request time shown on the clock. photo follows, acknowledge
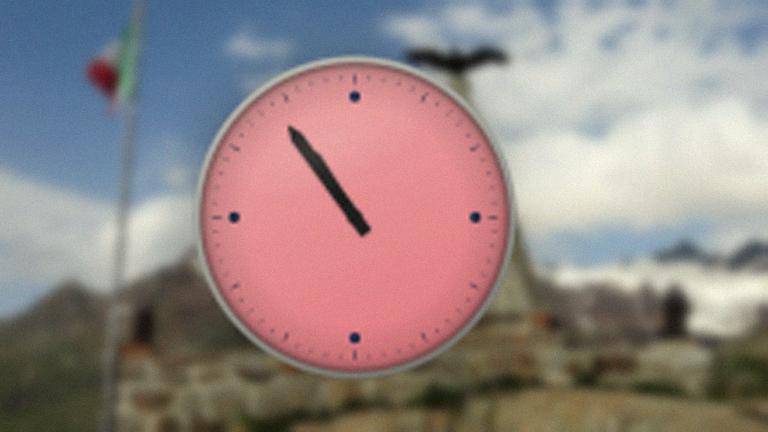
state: 10:54
